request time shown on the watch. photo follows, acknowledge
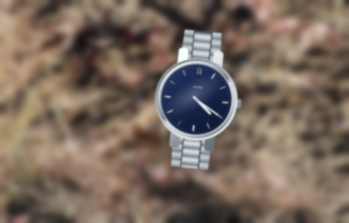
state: 4:20
